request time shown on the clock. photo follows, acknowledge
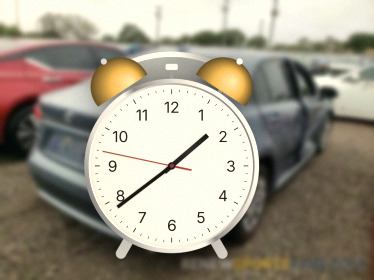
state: 1:38:47
